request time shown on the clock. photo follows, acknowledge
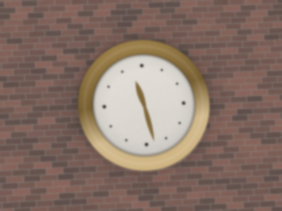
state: 11:28
